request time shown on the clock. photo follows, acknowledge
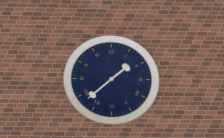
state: 1:38
